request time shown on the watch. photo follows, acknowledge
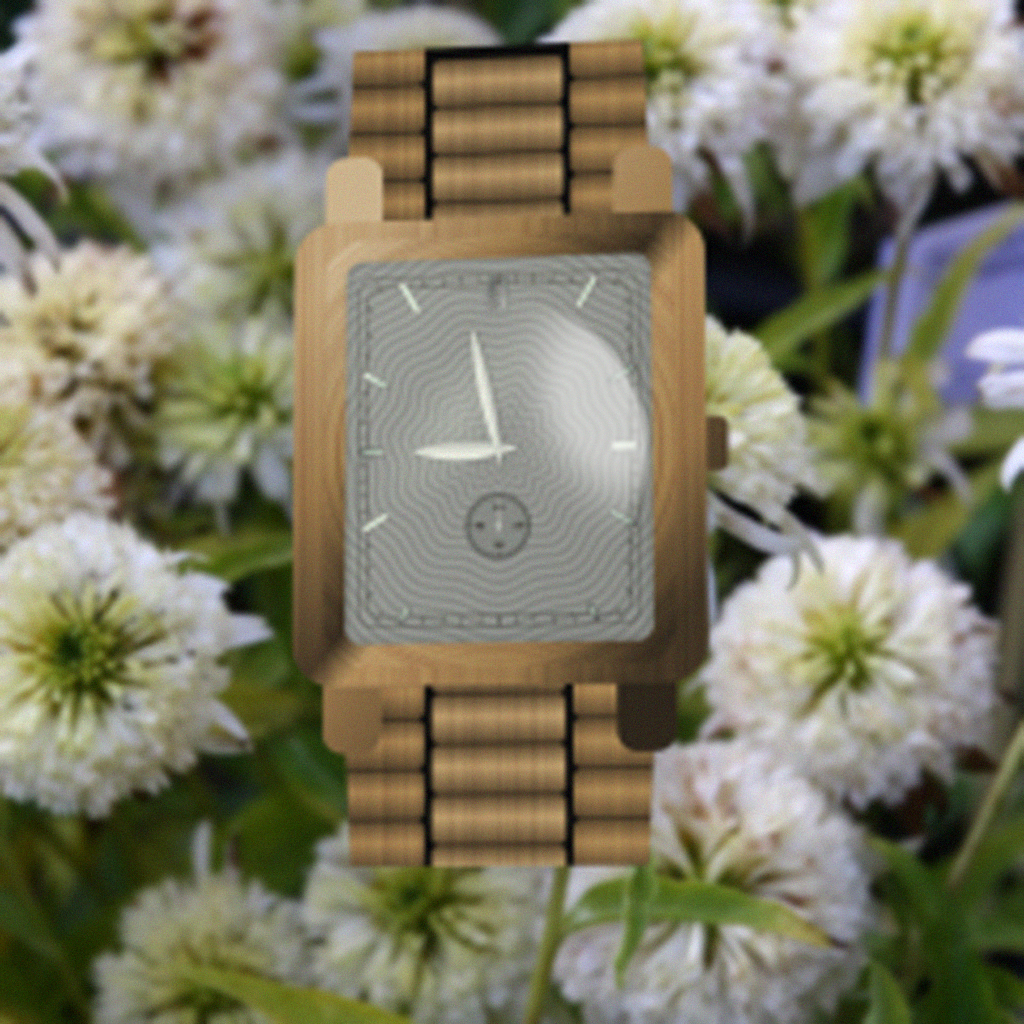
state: 8:58
